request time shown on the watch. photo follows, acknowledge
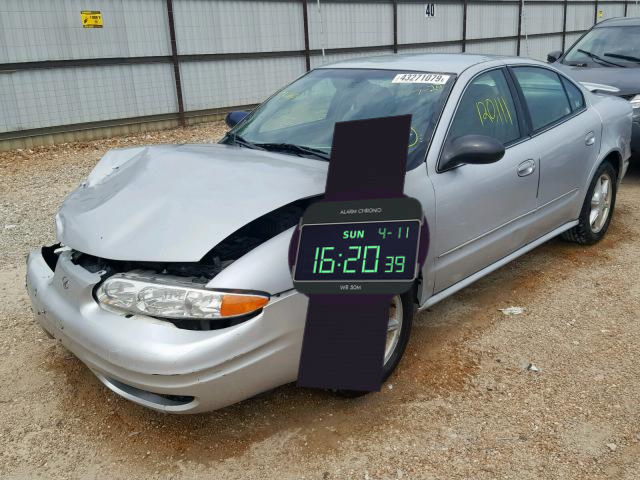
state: 16:20:39
